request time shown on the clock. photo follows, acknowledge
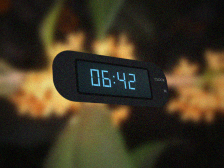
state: 6:42
